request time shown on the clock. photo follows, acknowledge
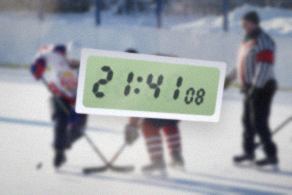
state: 21:41:08
